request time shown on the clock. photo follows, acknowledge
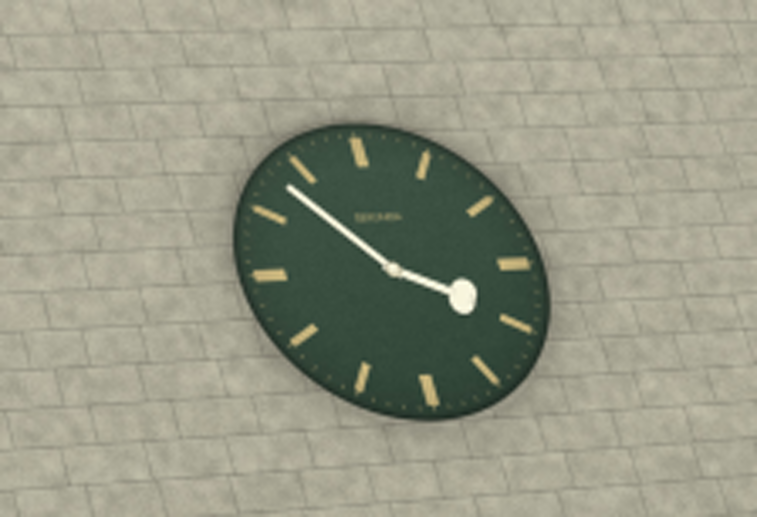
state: 3:53
